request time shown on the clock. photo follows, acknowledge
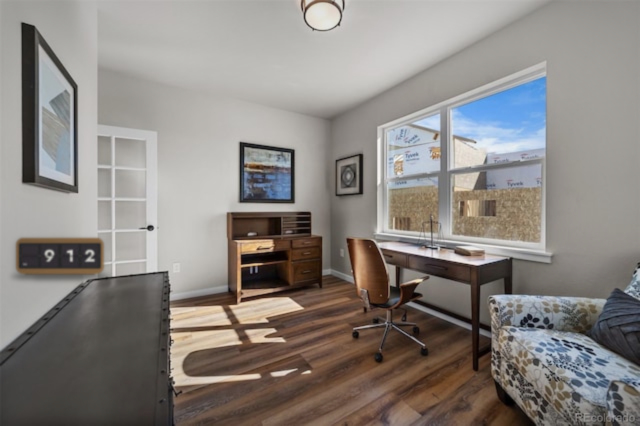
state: 9:12
